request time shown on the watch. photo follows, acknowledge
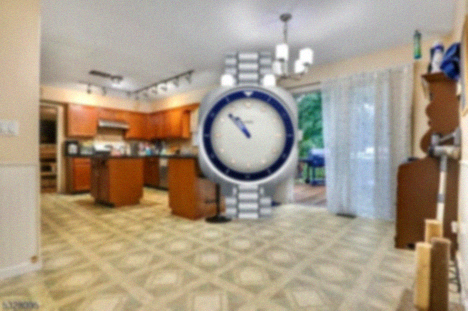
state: 10:53
